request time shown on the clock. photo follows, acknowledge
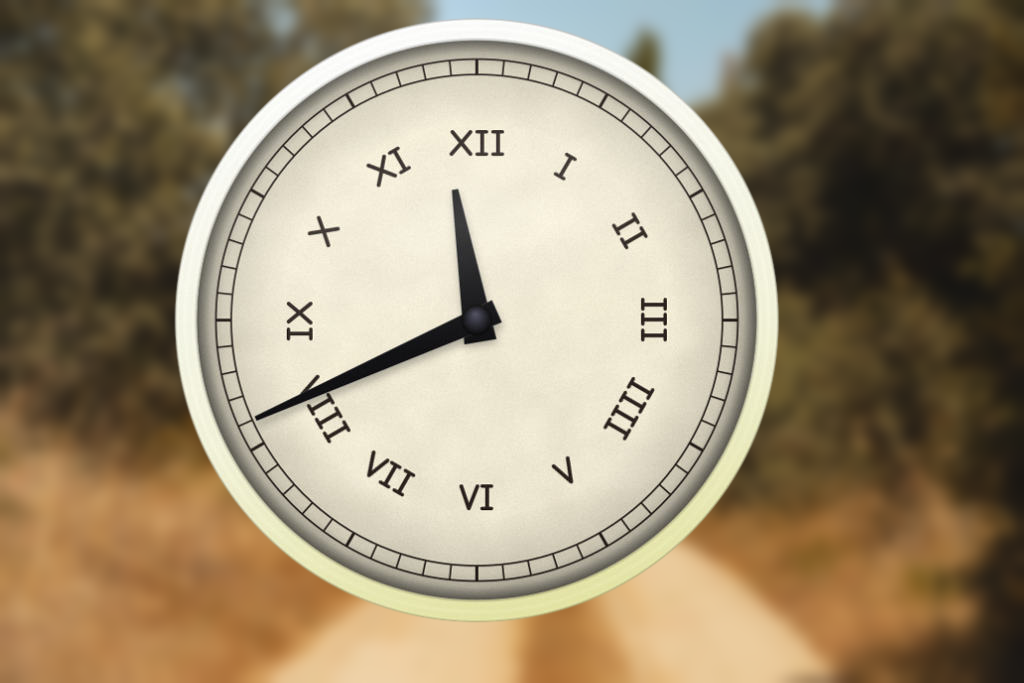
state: 11:41
